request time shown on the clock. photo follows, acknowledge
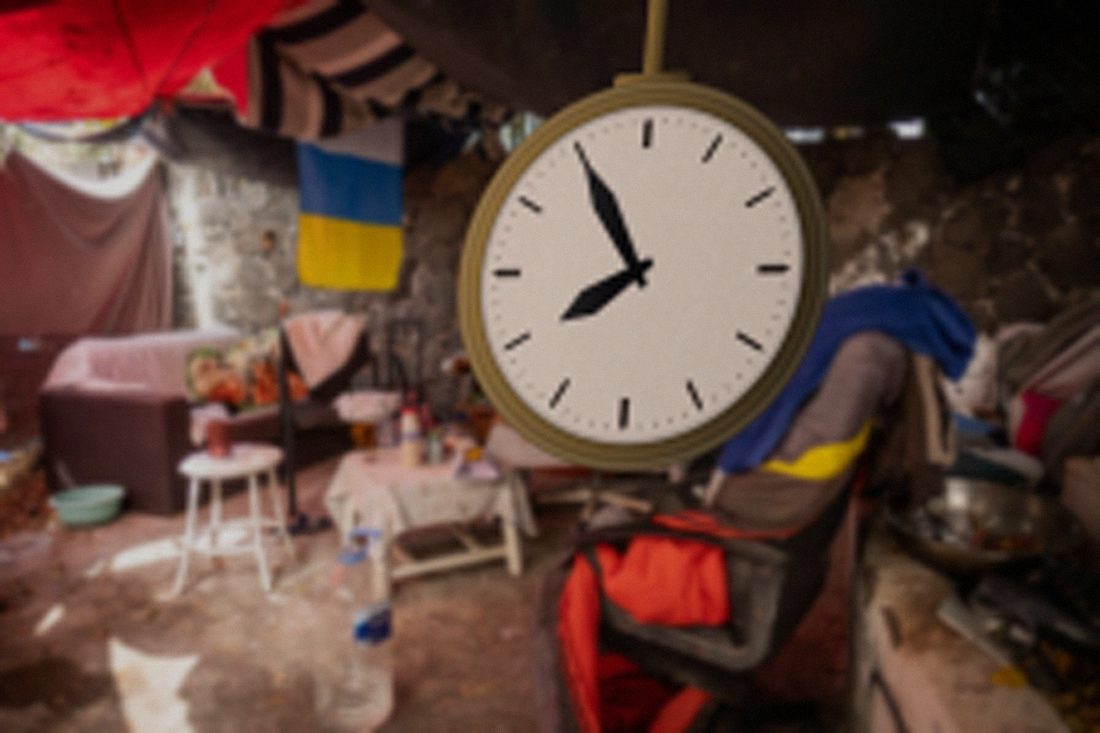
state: 7:55
